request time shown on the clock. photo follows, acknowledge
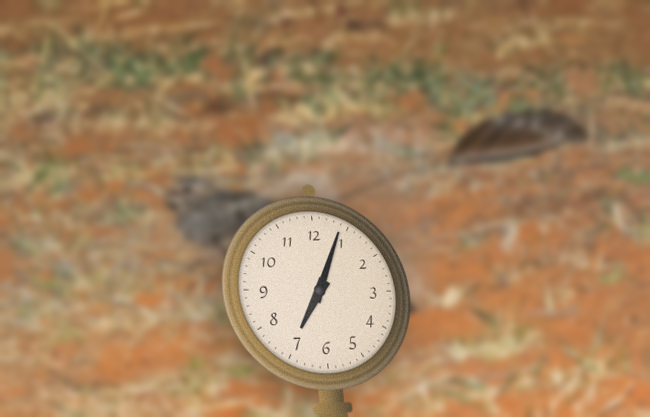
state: 7:04
